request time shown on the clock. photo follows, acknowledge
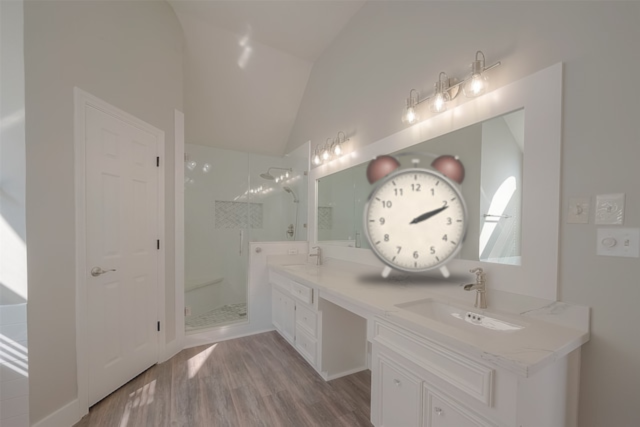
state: 2:11
